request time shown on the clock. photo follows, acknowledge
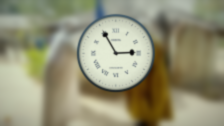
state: 2:55
